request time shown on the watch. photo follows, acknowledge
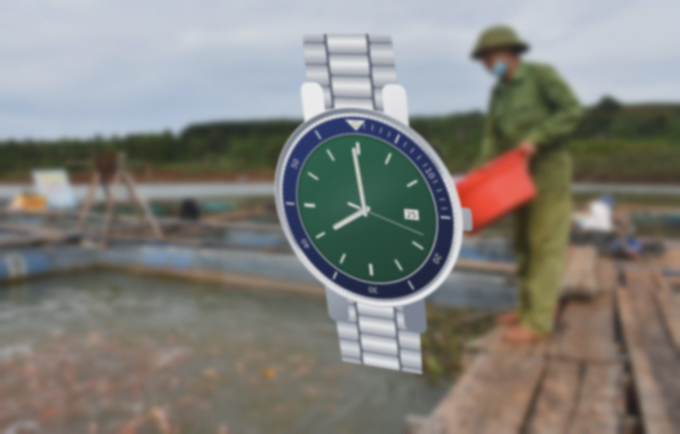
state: 7:59:18
